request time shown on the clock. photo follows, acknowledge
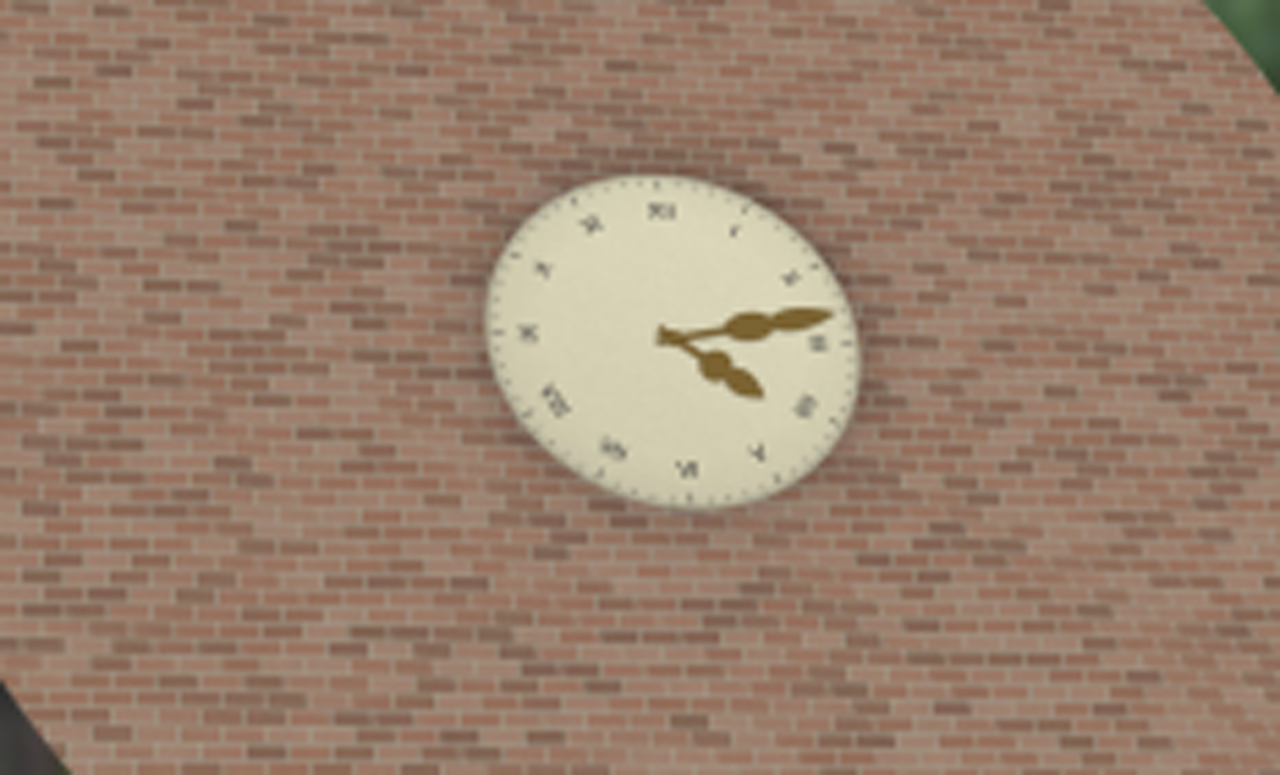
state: 4:13
